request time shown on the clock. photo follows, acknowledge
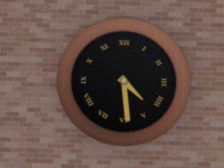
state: 4:29
